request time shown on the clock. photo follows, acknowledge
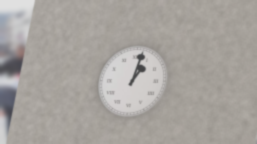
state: 1:02
